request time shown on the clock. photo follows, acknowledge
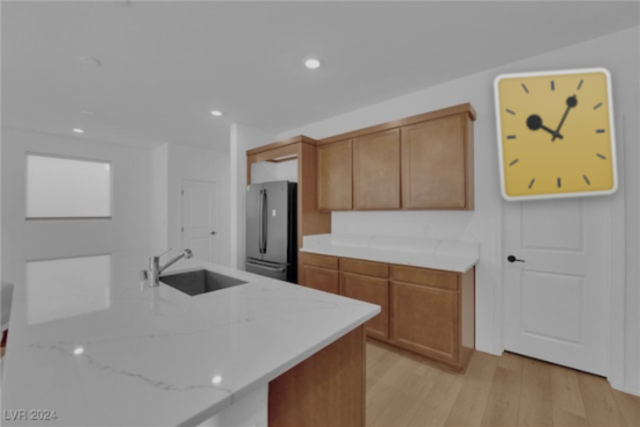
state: 10:05
